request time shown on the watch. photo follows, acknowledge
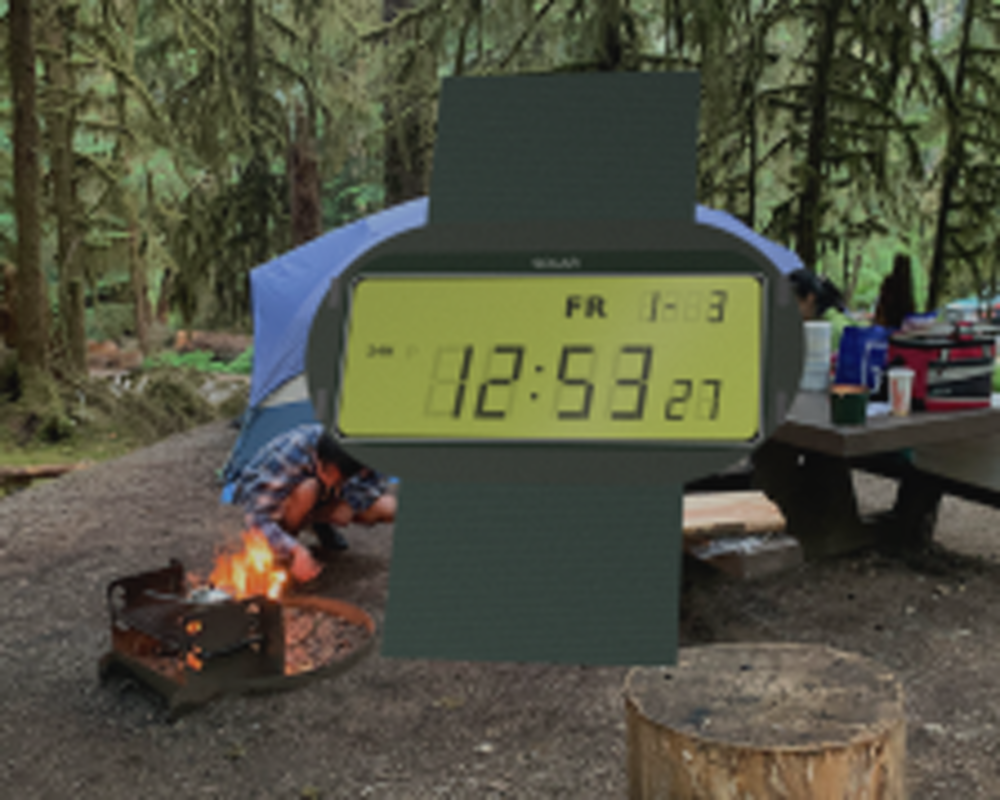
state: 12:53:27
